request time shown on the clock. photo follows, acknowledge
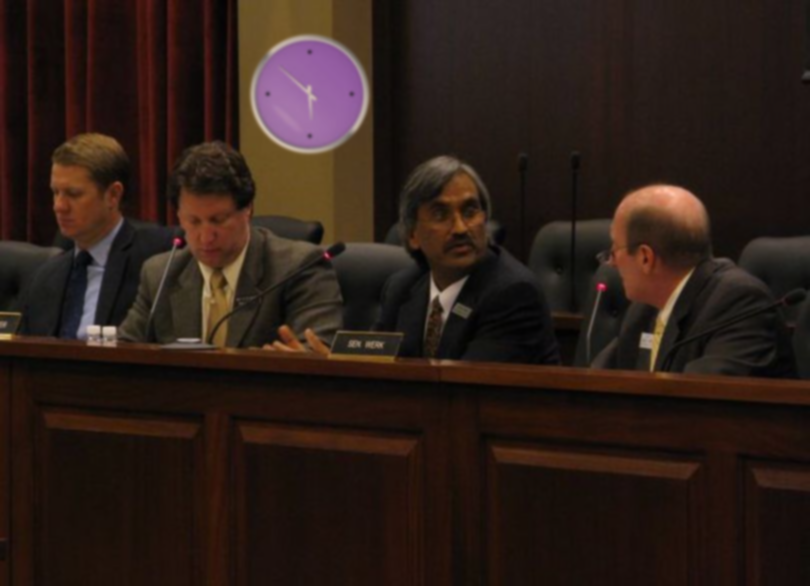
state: 5:52
